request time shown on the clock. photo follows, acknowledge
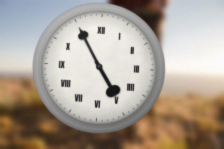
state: 4:55
